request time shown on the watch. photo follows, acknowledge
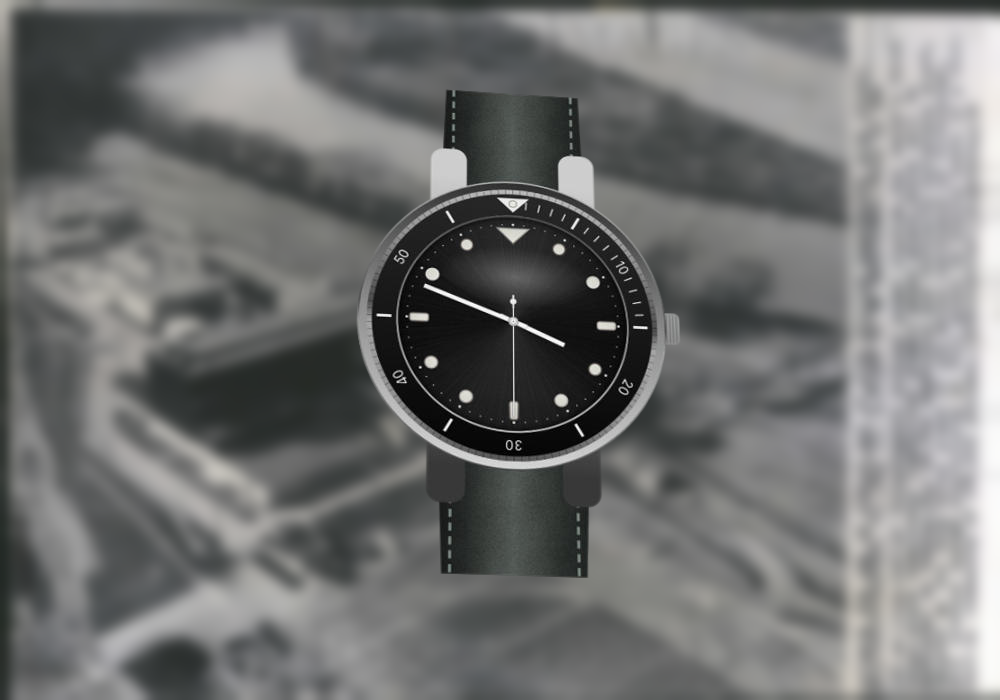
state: 3:48:30
